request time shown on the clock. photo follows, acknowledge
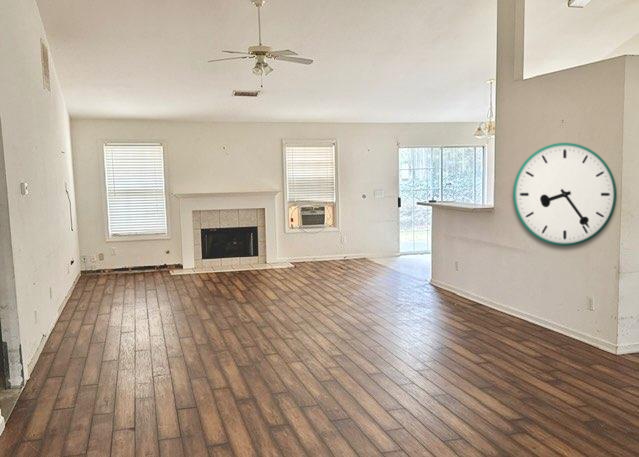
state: 8:24
